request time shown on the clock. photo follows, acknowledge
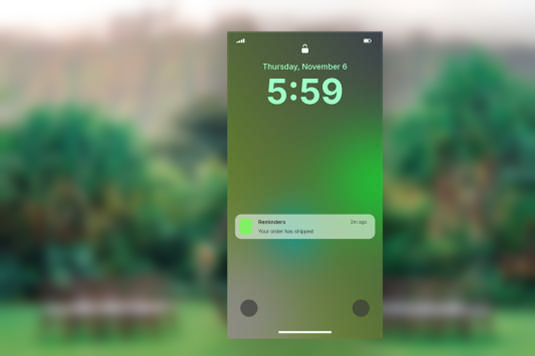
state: 5:59
